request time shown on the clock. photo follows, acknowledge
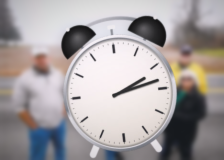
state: 2:13
